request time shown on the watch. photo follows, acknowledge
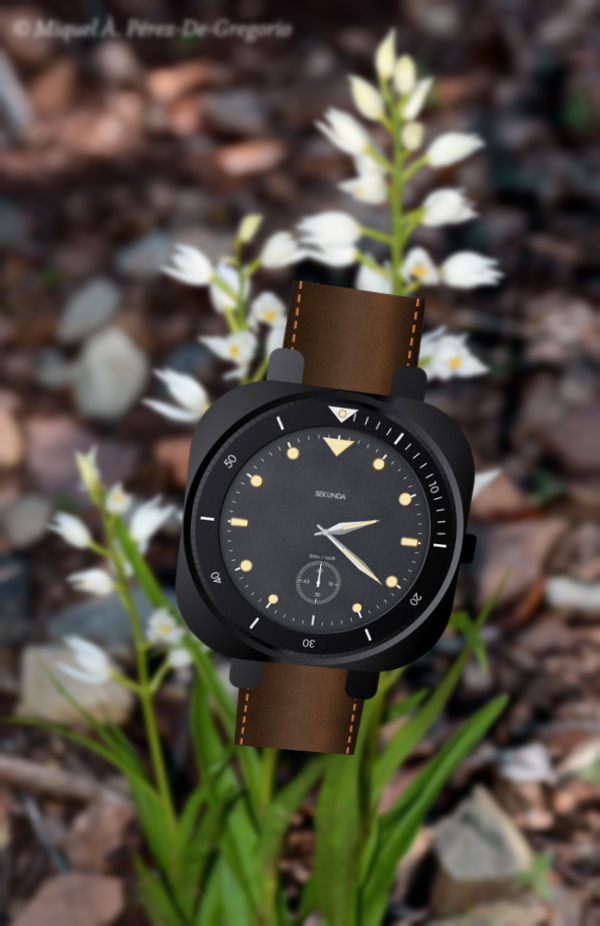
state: 2:21
